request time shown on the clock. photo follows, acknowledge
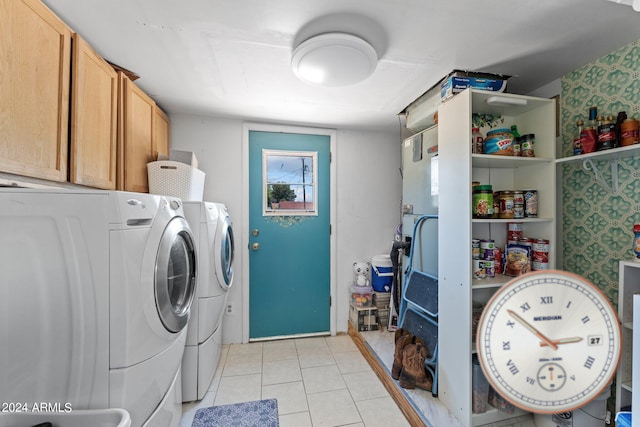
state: 2:52
